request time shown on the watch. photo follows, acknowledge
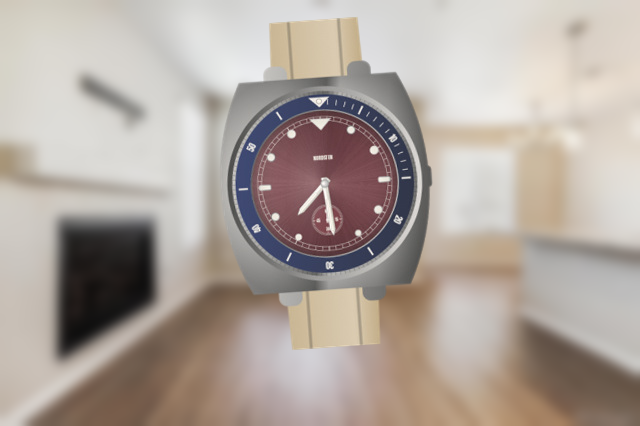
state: 7:29
